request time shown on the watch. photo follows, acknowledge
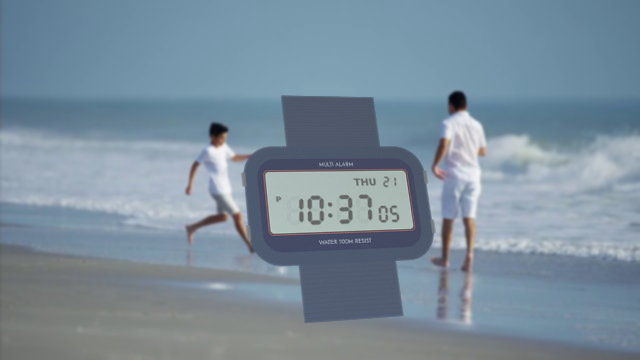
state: 10:37:05
